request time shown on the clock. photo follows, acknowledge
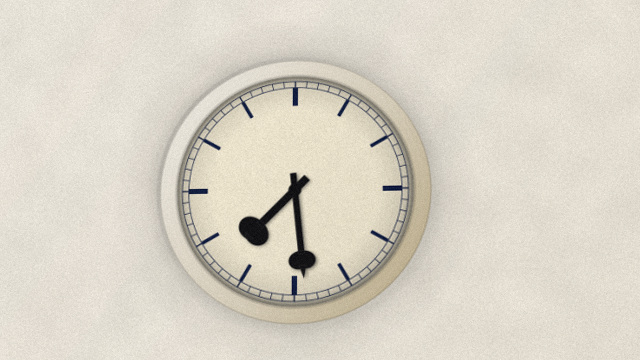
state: 7:29
